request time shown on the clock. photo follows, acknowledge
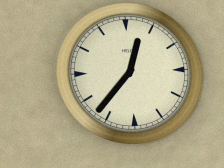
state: 12:37
